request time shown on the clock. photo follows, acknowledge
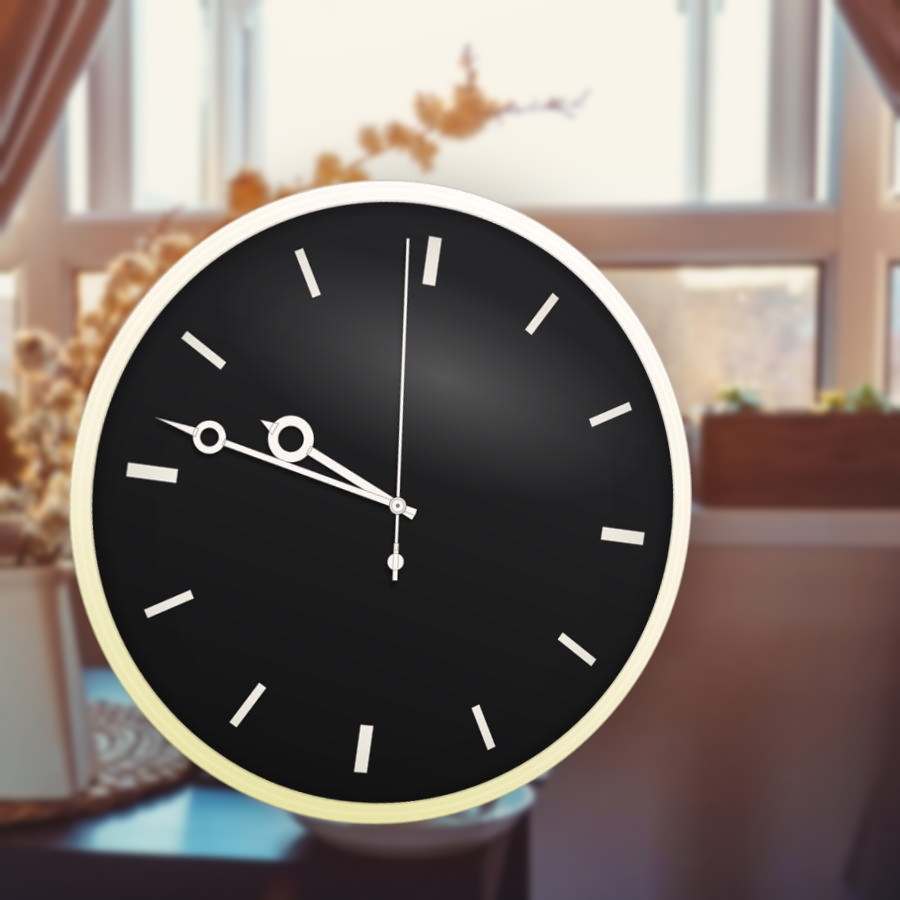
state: 9:46:59
